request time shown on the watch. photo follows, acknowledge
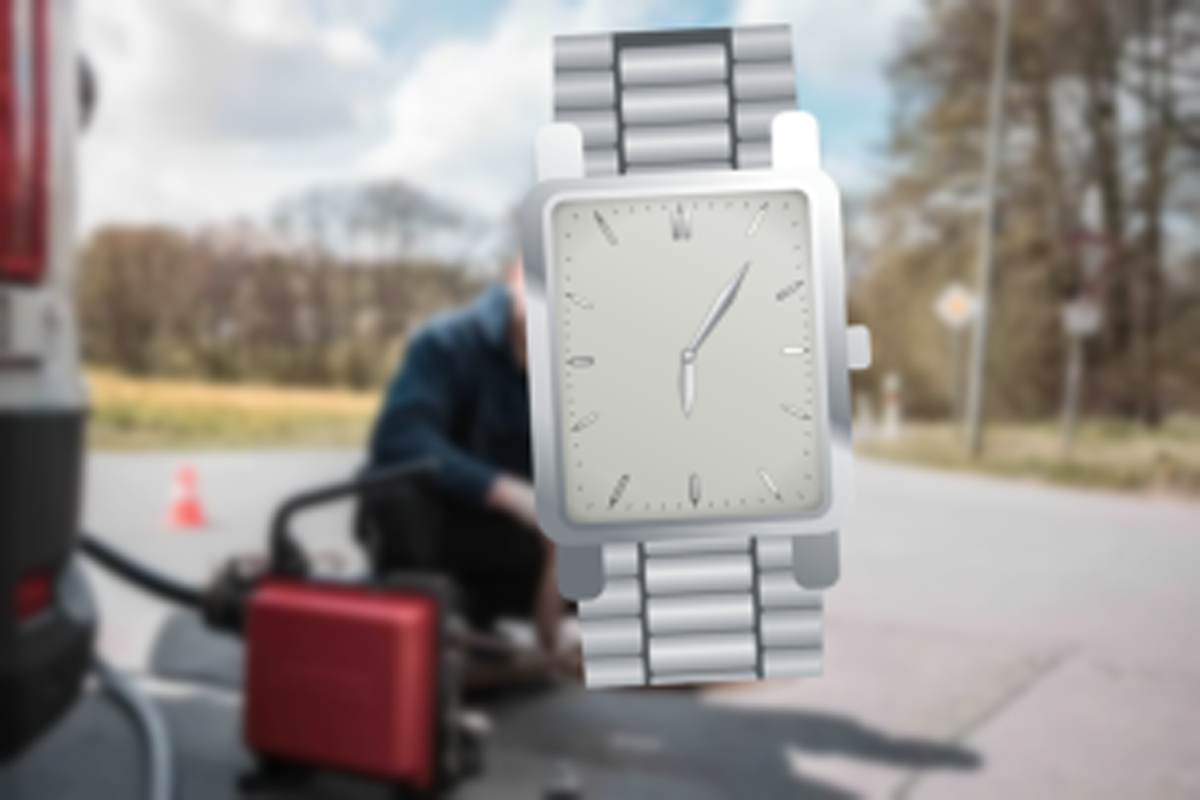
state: 6:06
